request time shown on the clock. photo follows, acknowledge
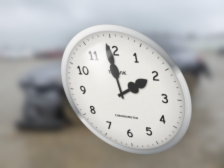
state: 1:59
